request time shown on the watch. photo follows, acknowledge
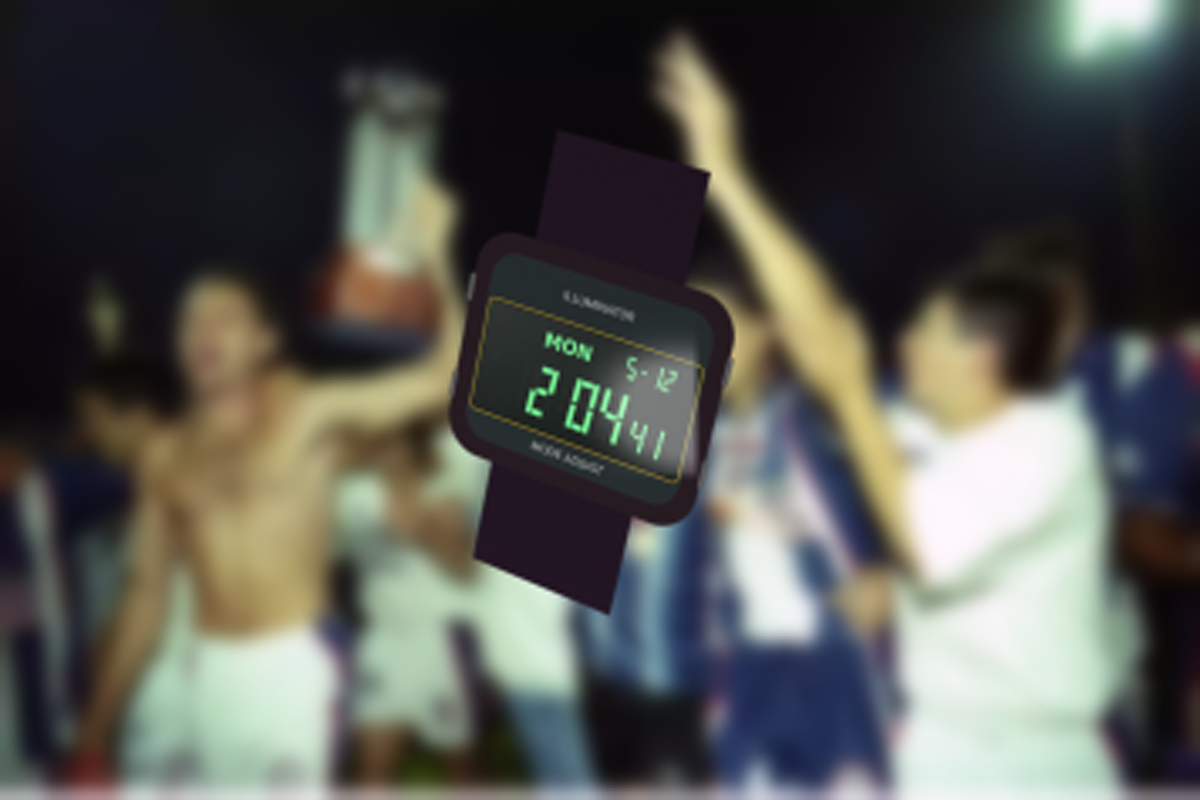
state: 2:04:41
